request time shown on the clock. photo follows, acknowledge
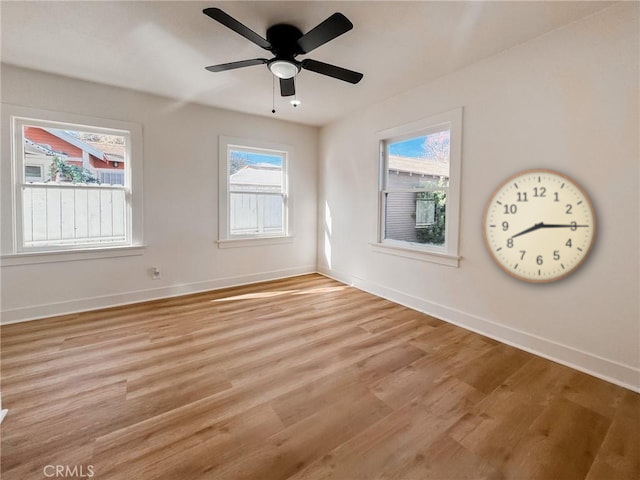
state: 8:15
